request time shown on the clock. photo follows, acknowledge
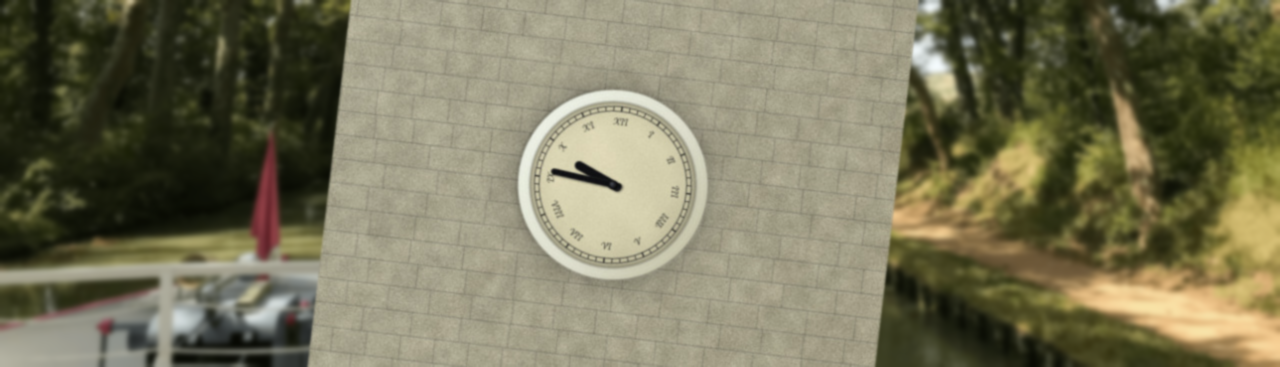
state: 9:46
